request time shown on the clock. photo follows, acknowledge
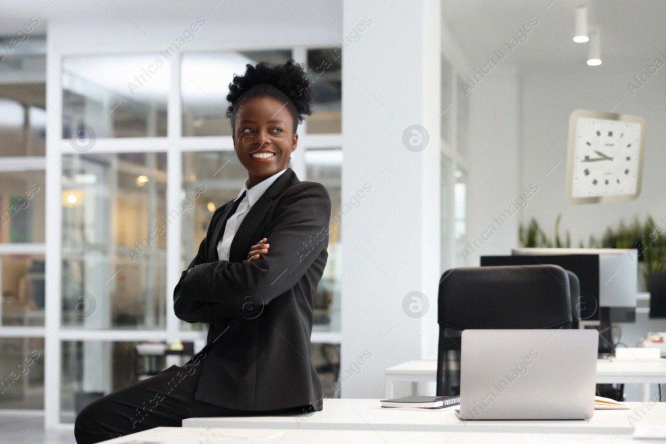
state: 9:44
